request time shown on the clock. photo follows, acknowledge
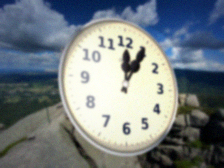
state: 12:05
